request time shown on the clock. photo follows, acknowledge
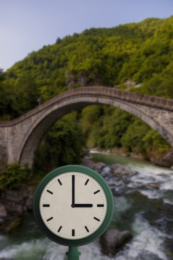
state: 3:00
